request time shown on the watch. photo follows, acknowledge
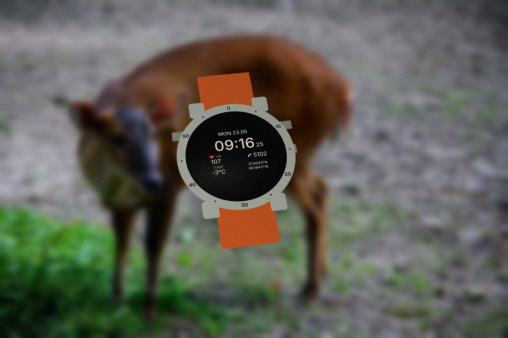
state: 9:16
